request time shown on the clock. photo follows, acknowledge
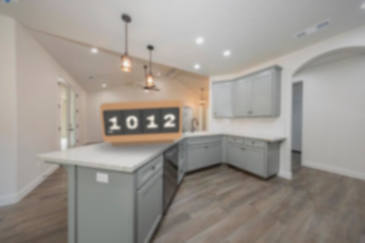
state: 10:12
